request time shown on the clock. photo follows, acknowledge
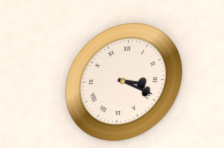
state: 3:19
